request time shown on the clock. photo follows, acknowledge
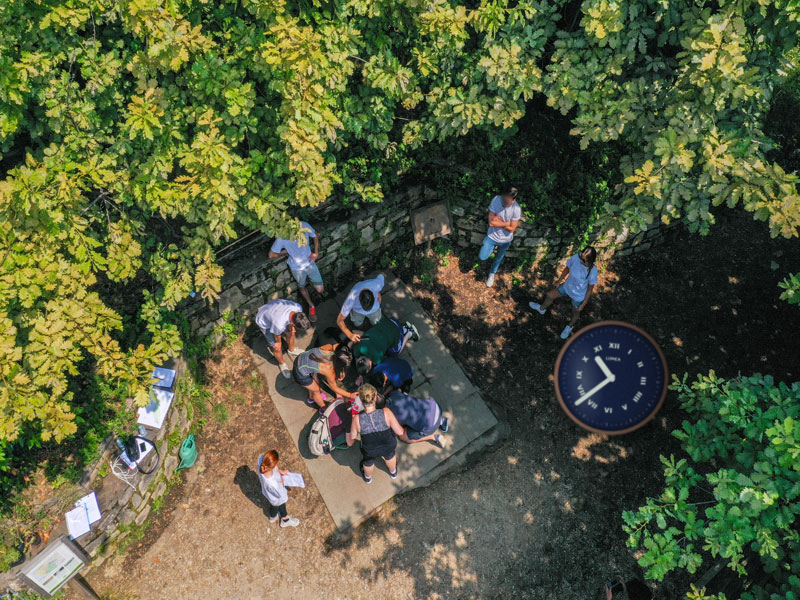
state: 10:38
